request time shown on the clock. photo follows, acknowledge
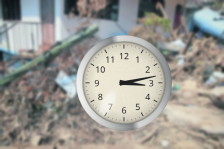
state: 3:13
